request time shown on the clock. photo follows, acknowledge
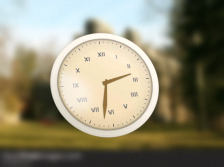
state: 2:32
